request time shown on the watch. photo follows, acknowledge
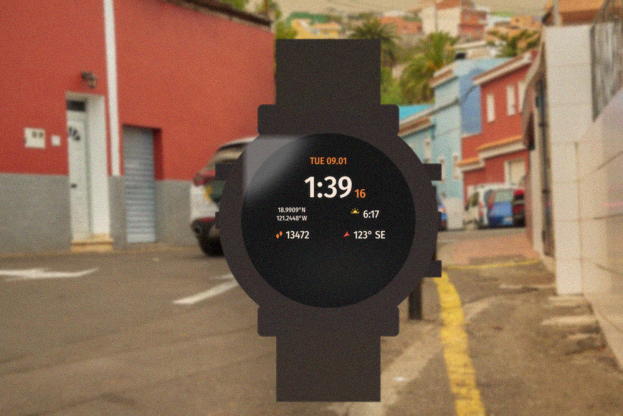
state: 1:39:16
